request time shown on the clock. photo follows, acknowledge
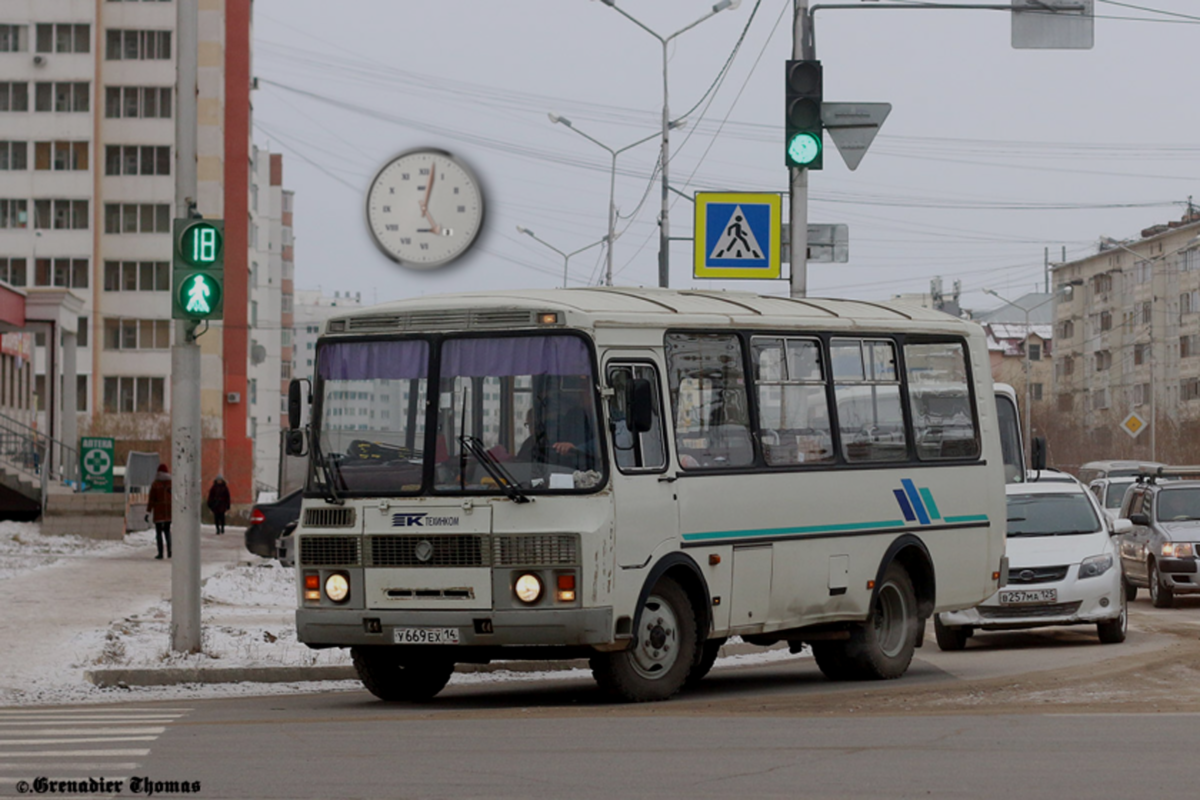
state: 5:02
